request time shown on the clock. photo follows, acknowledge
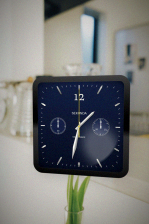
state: 1:32
